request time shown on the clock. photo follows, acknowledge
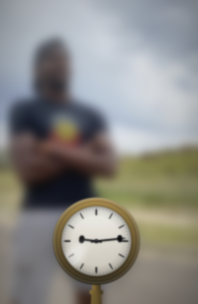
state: 9:14
